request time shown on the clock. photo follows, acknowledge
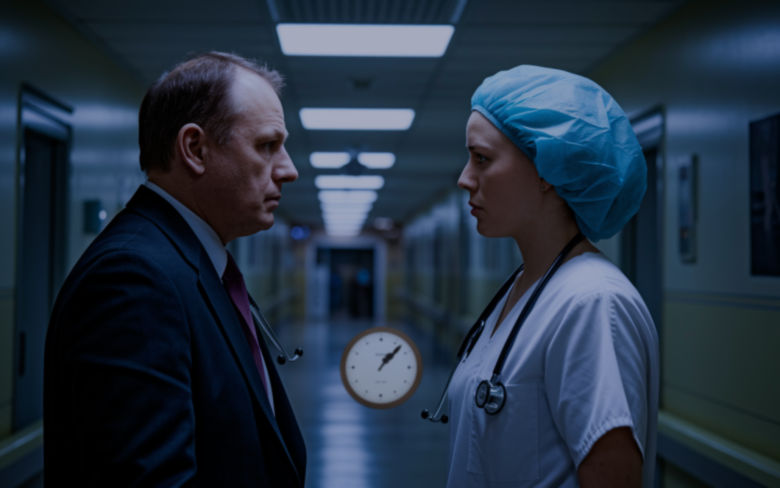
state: 1:07
